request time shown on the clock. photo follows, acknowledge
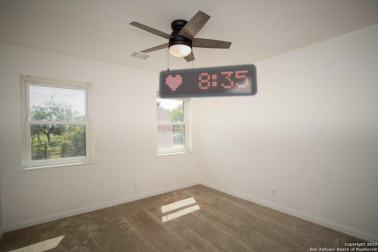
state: 8:35
